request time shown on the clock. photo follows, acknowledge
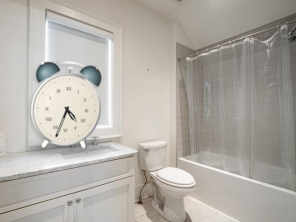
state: 4:33
